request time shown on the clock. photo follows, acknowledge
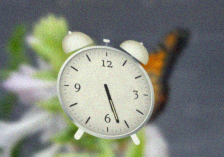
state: 5:27
